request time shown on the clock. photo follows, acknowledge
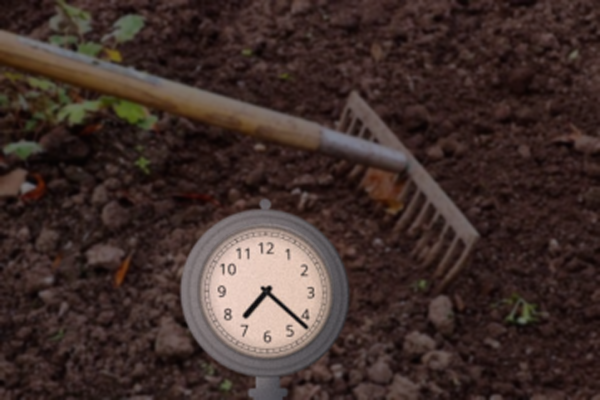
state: 7:22
